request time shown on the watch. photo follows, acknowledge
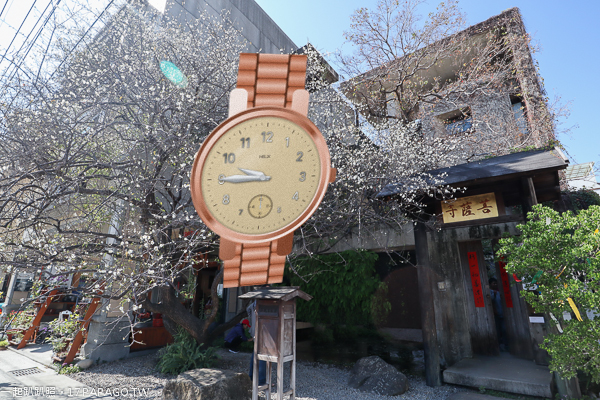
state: 9:45
